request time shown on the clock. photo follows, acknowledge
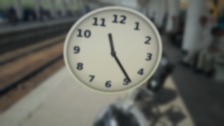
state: 11:24
